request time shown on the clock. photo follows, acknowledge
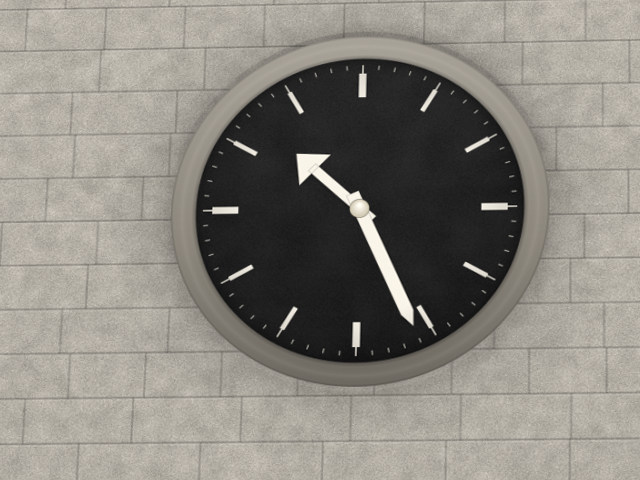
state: 10:26
